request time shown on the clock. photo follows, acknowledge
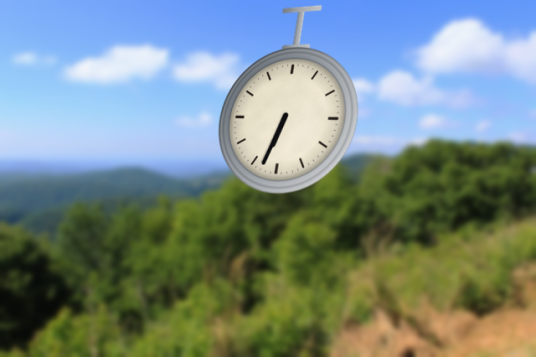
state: 6:33
